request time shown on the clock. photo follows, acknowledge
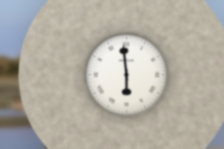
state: 5:59
